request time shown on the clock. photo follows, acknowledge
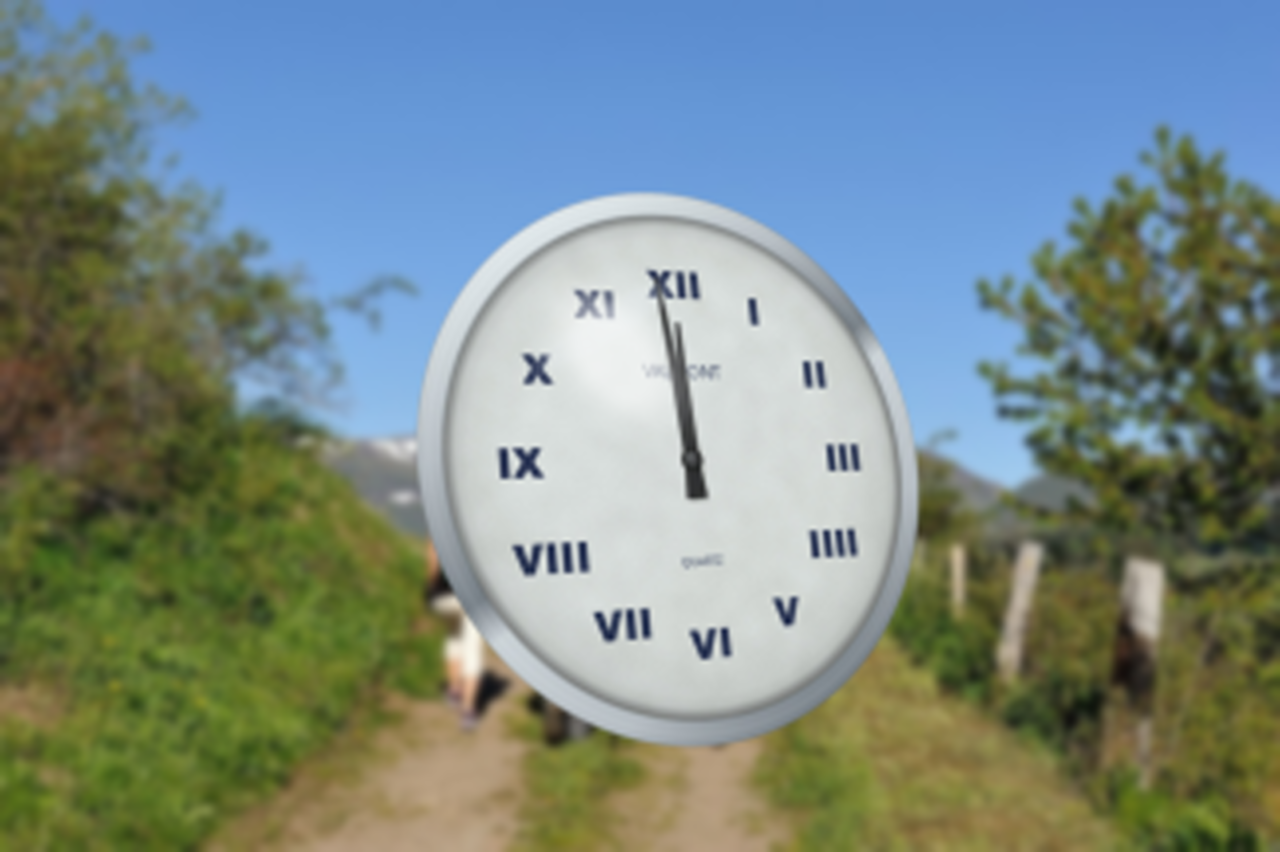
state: 11:59
